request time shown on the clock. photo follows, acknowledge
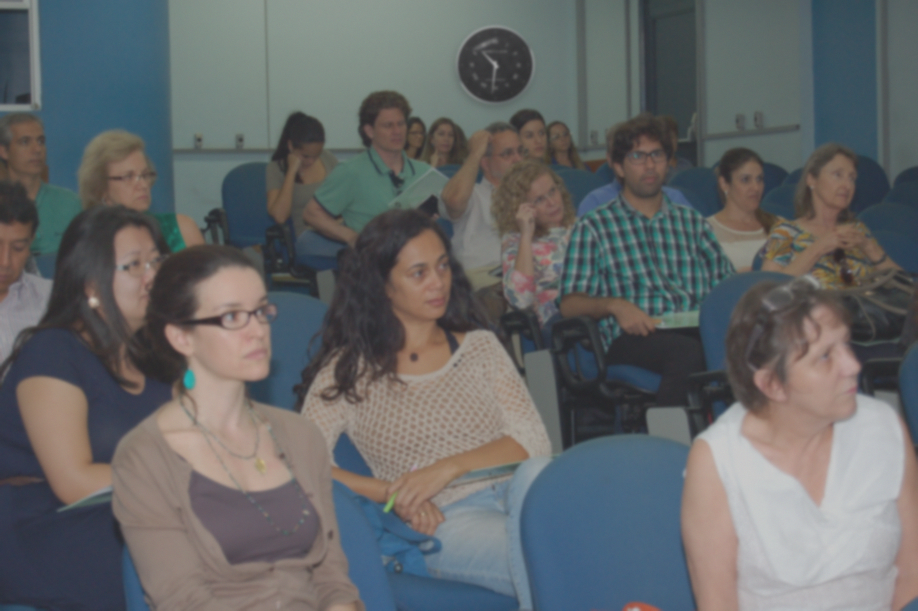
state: 10:31
